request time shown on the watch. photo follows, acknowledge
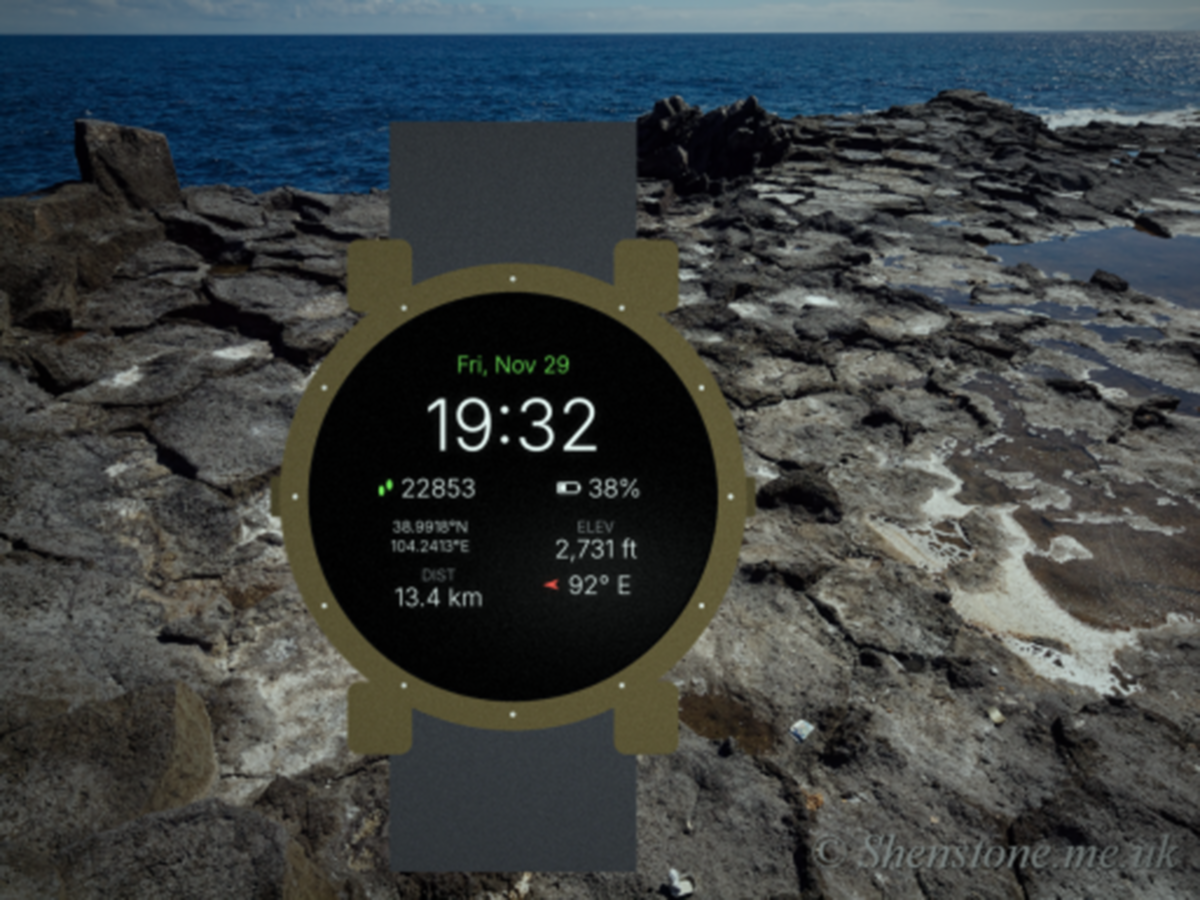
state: 19:32
